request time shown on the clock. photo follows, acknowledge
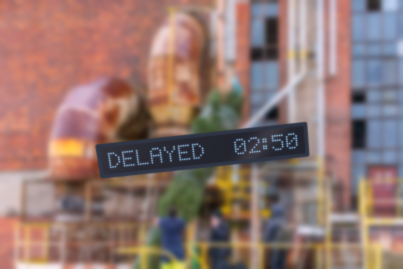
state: 2:50
